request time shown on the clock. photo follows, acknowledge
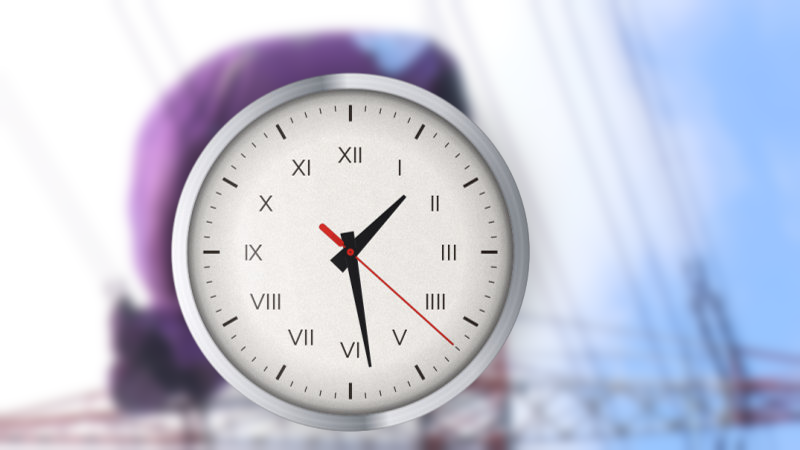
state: 1:28:22
